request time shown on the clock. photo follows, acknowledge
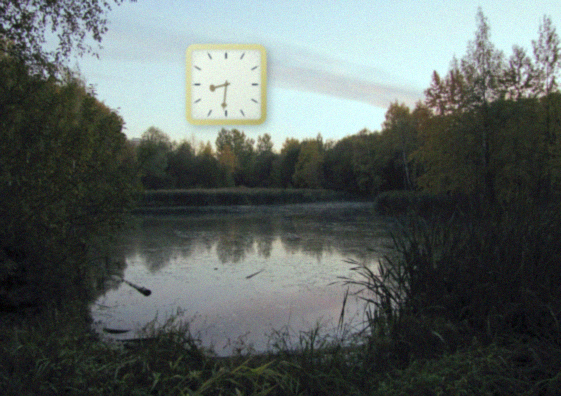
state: 8:31
